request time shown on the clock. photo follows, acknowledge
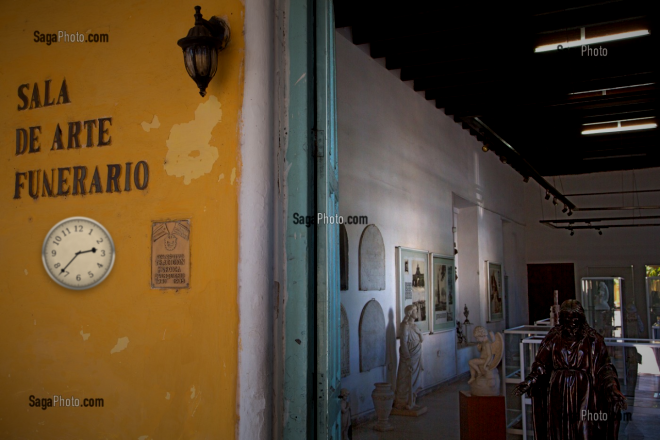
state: 2:37
